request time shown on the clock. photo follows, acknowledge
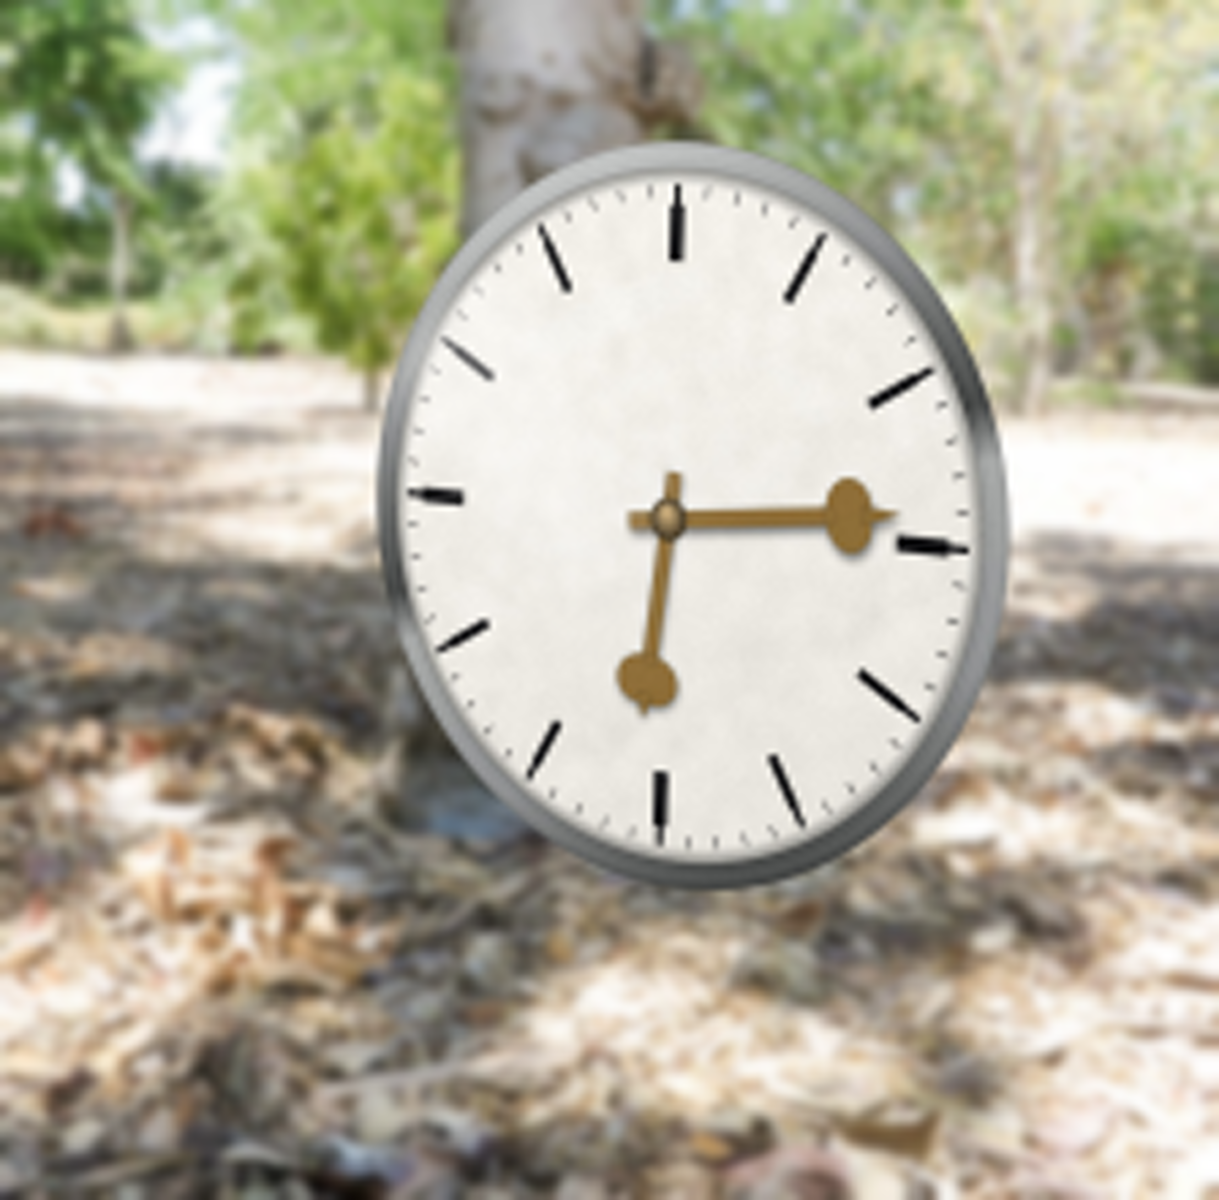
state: 6:14
